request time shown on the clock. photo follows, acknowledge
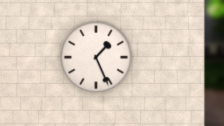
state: 1:26
